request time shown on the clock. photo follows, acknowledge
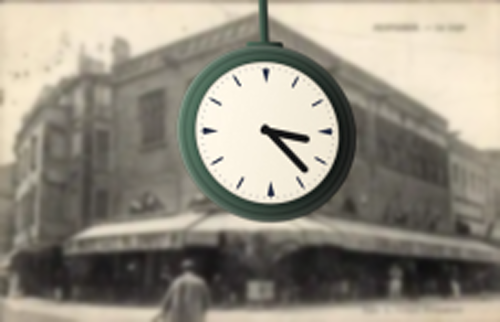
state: 3:23
